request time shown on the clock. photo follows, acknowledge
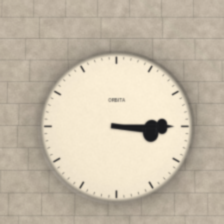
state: 3:15
